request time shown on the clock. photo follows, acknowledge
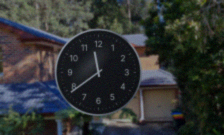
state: 11:39
